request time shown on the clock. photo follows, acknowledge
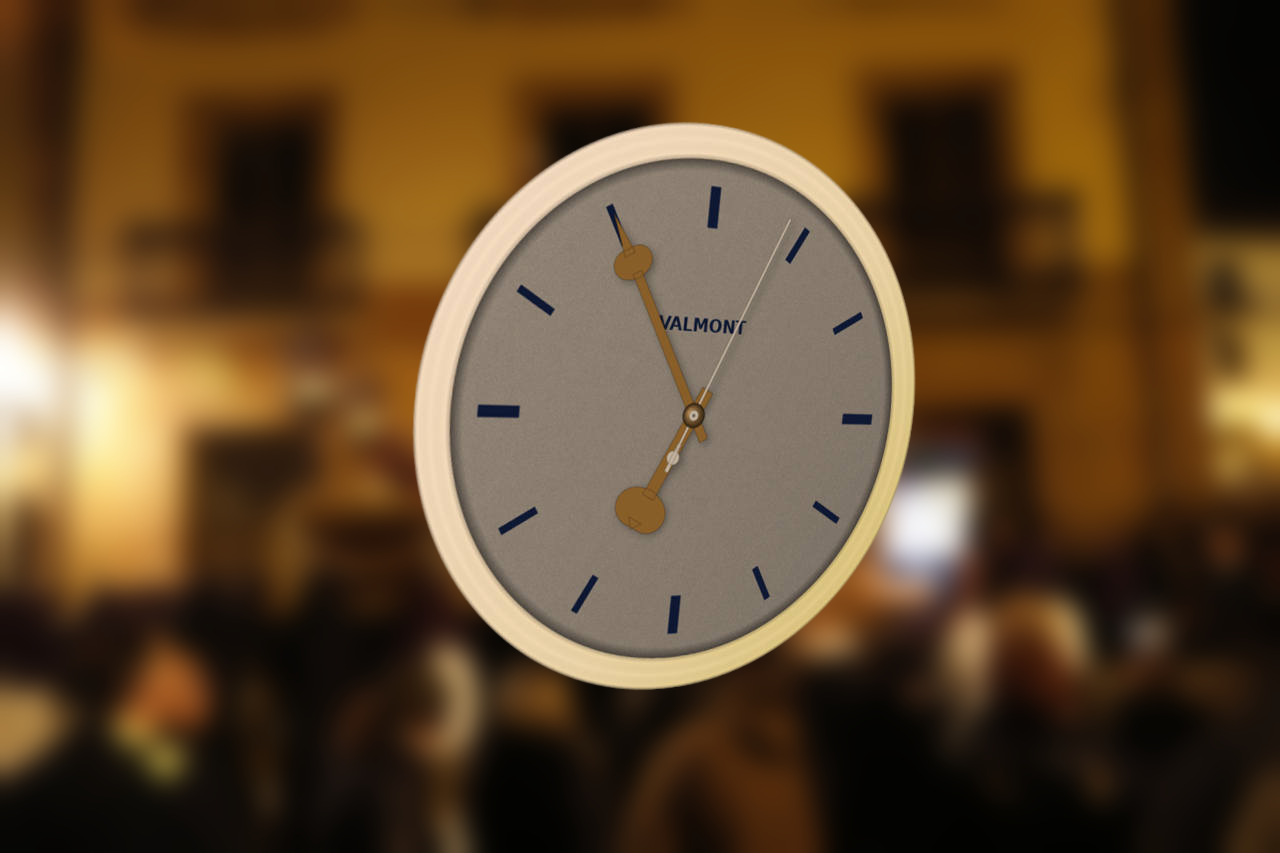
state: 6:55:04
